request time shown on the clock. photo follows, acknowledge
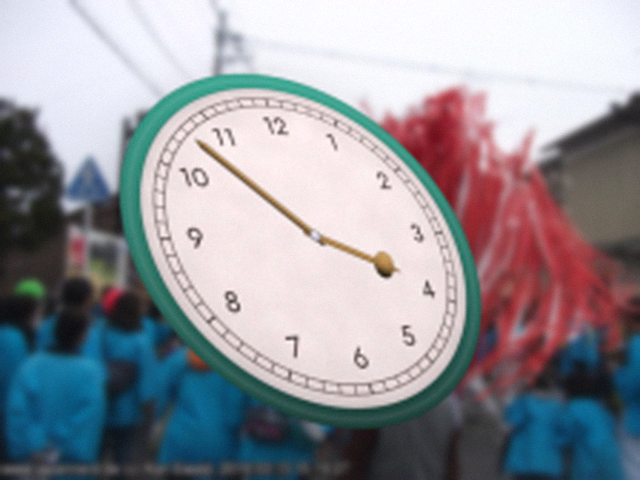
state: 3:53
